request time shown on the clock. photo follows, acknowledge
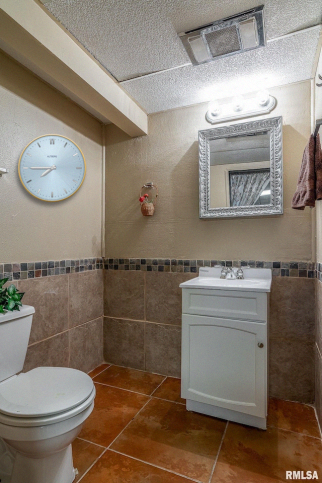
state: 7:45
